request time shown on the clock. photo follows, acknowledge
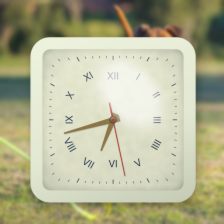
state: 6:42:28
